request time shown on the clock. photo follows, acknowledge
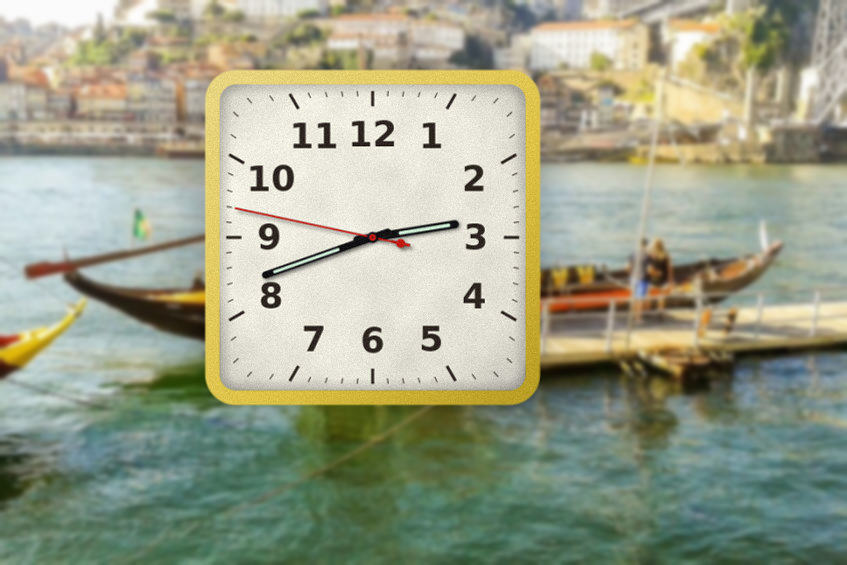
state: 2:41:47
